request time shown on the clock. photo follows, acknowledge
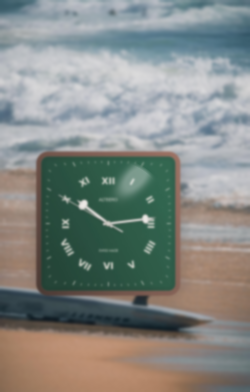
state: 10:13:50
